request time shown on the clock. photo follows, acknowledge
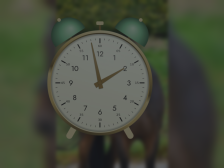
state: 1:58
